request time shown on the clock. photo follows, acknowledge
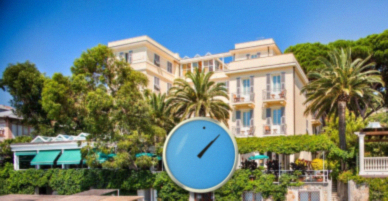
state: 1:06
